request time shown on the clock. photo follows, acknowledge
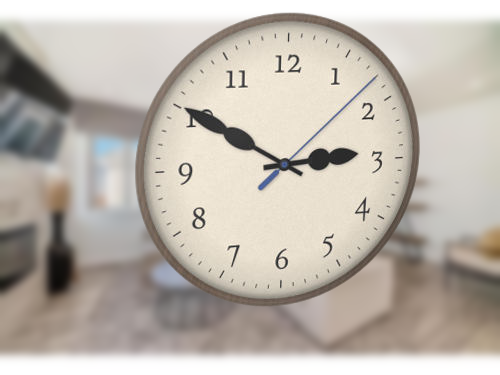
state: 2:50:08
